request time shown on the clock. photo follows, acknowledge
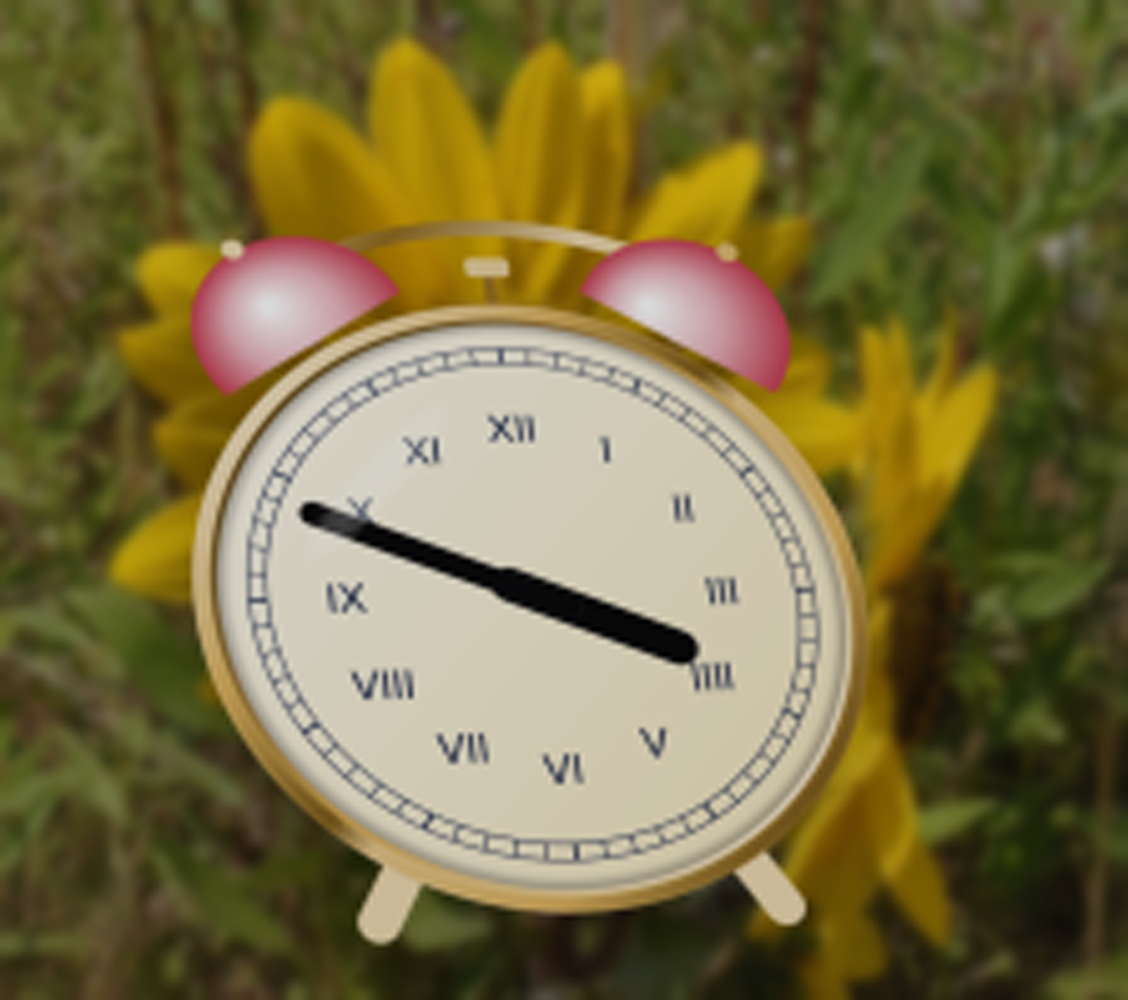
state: 3:49
